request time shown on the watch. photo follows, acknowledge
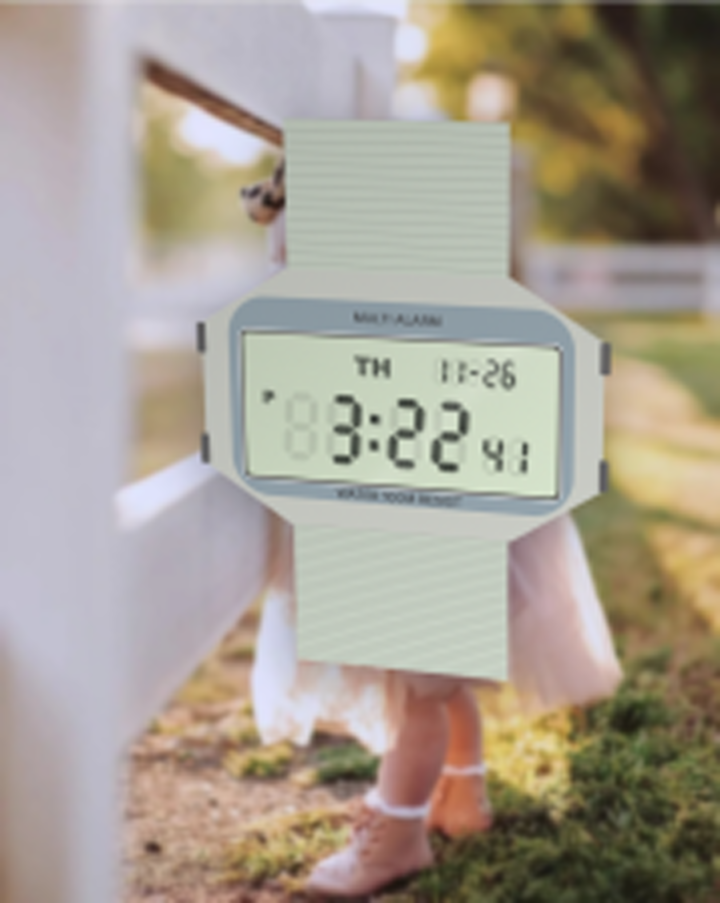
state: 3:22:41
